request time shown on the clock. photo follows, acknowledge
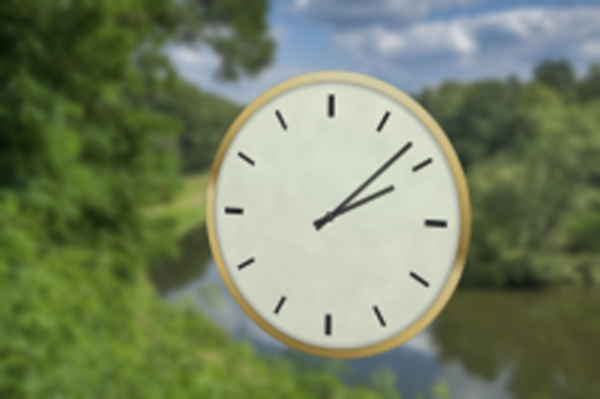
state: 2:08
